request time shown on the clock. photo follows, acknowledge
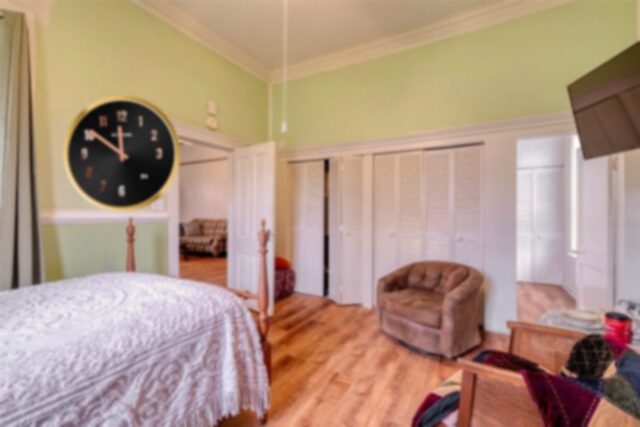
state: 11:51
